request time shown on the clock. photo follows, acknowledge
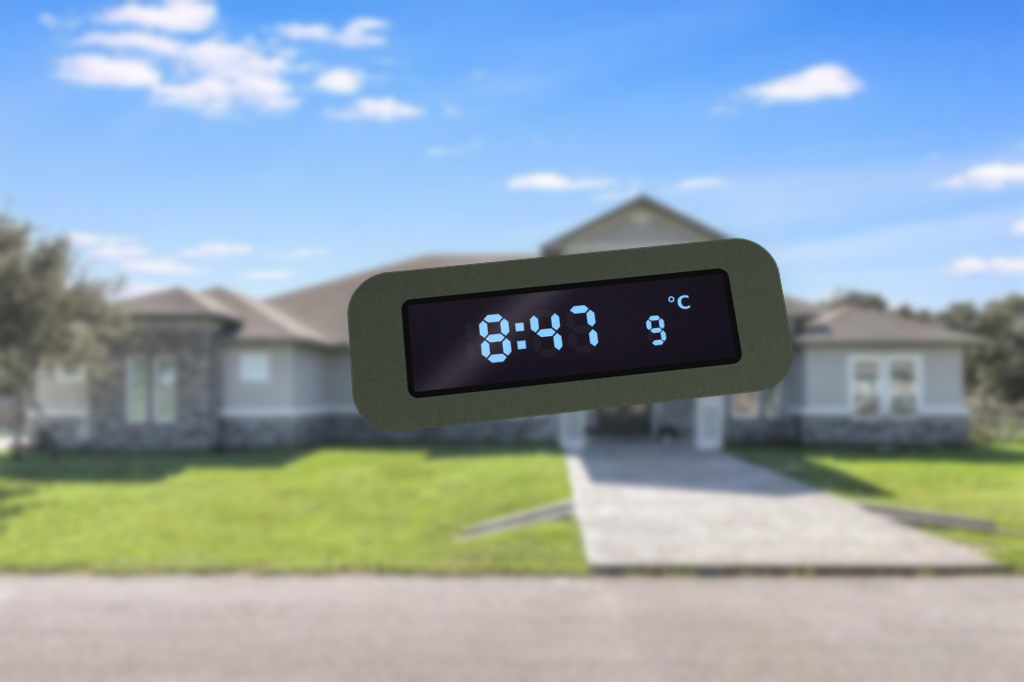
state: 8:47
